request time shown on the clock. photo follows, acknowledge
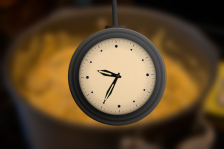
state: 9:35
